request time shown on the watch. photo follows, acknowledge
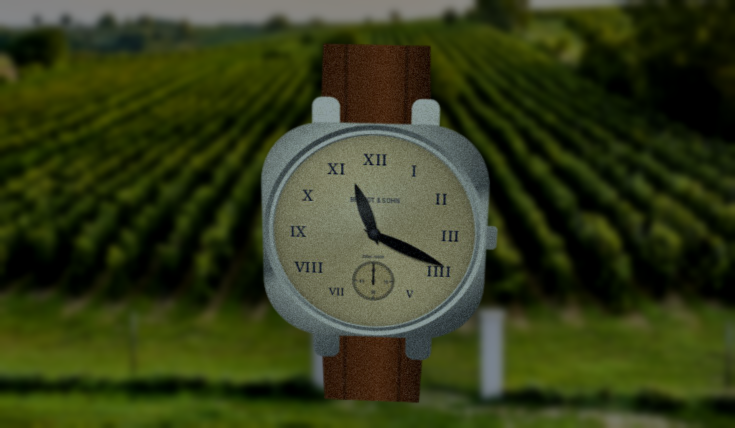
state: 11:19
